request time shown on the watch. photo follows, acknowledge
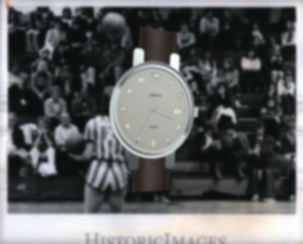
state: 3:35
